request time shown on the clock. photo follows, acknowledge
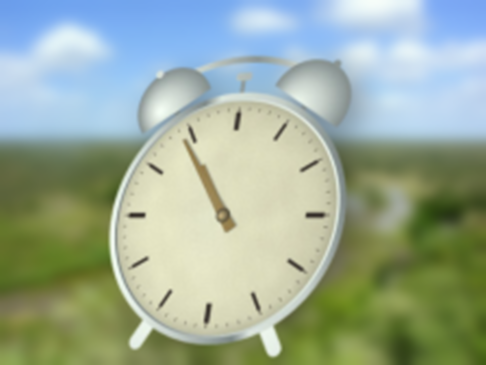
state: 10:54
